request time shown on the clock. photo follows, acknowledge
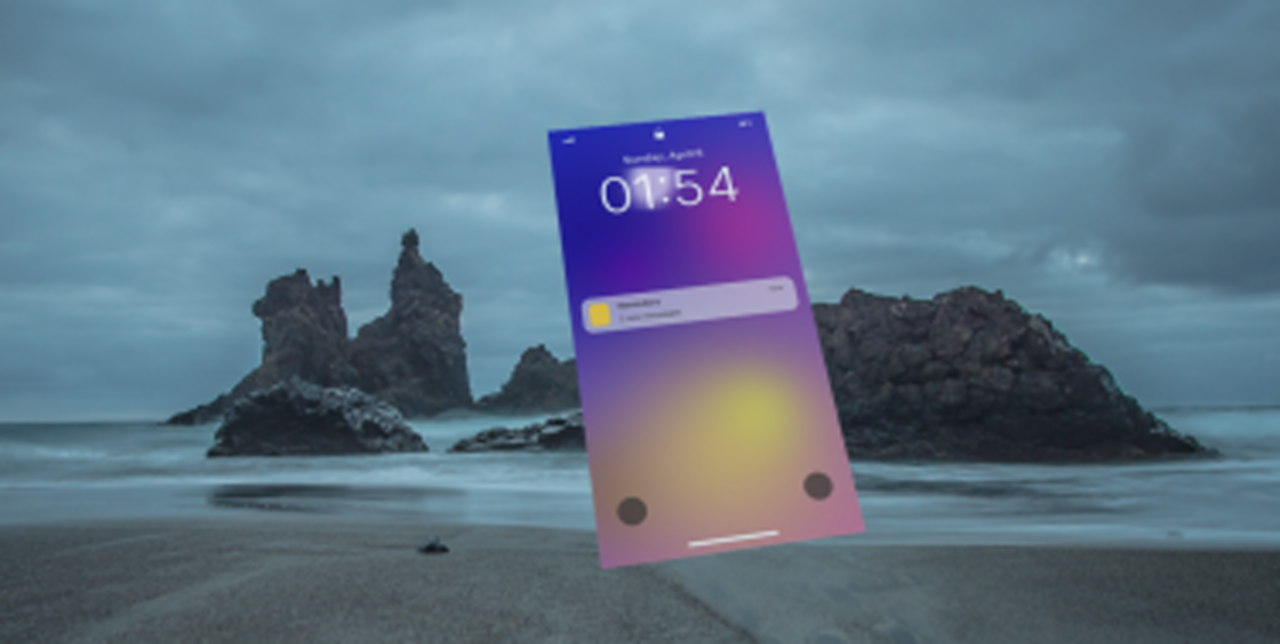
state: 1:54
